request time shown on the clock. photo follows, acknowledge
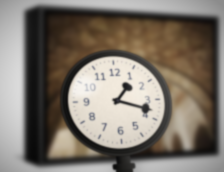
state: 1:18
